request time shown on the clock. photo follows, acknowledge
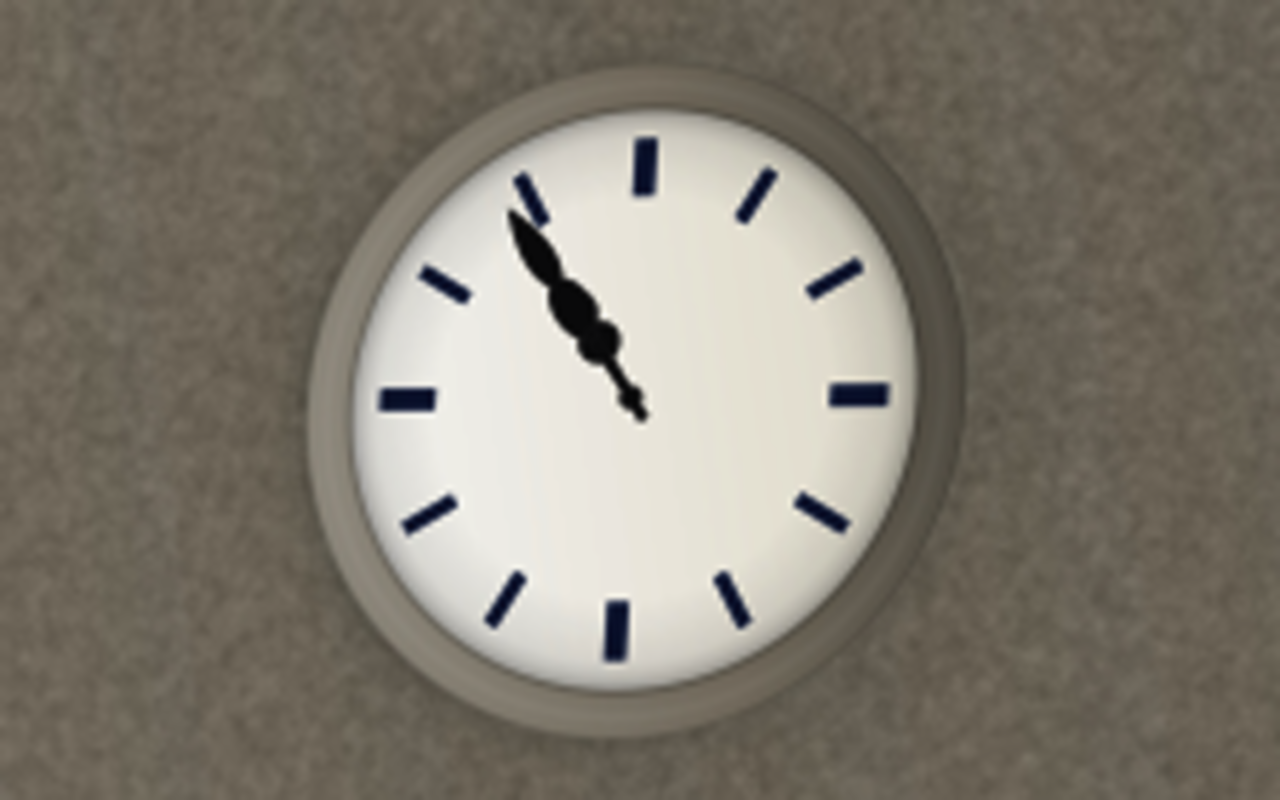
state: 10:54
